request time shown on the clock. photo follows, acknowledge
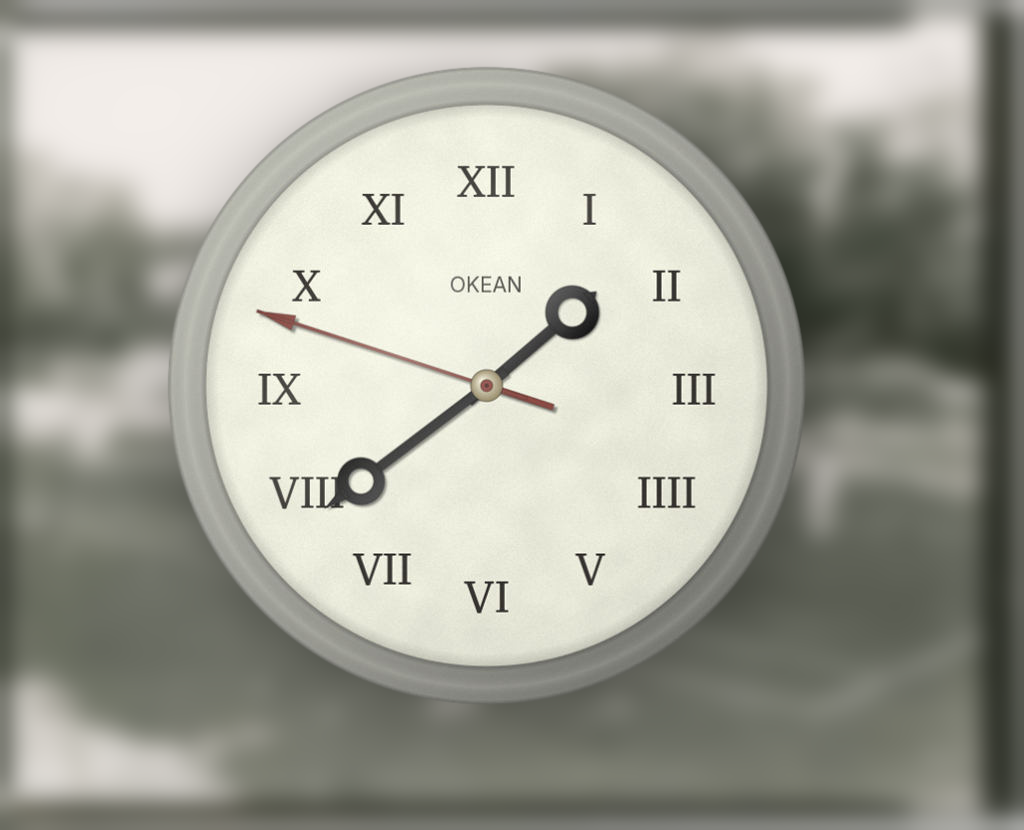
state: 1:38:48
